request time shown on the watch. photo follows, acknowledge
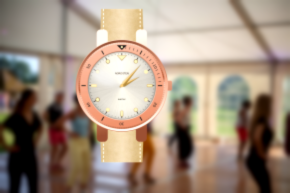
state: 2:07
